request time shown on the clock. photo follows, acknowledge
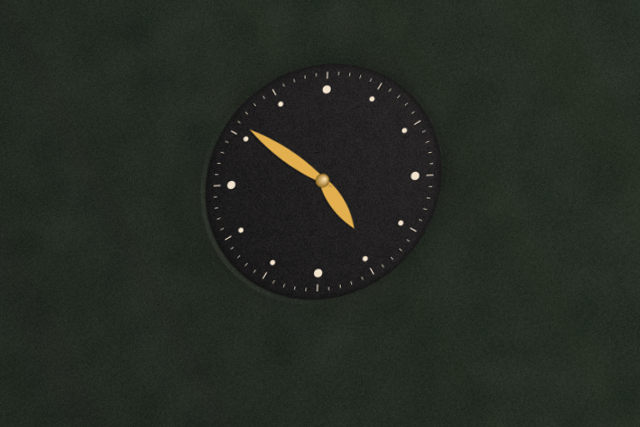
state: 4:51
